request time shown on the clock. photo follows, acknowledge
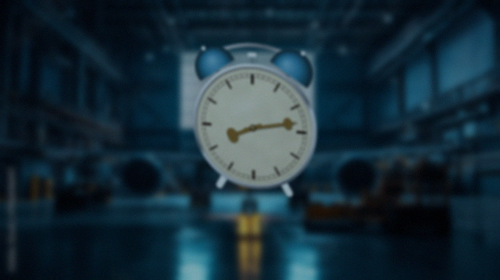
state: 8:13
